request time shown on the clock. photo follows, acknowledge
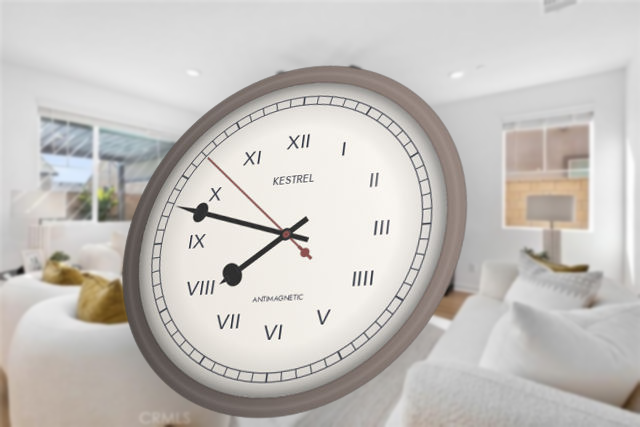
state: 7:47:52
